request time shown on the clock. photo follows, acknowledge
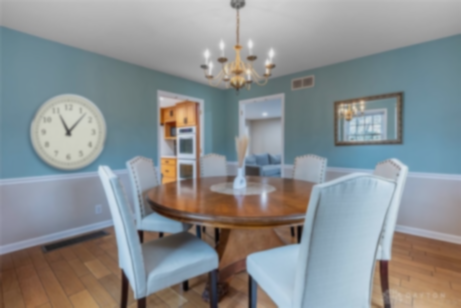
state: 11:07
